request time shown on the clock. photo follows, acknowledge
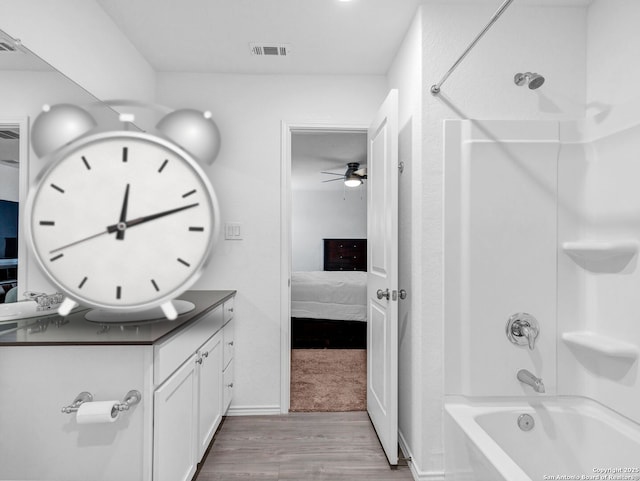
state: 12:11:41
